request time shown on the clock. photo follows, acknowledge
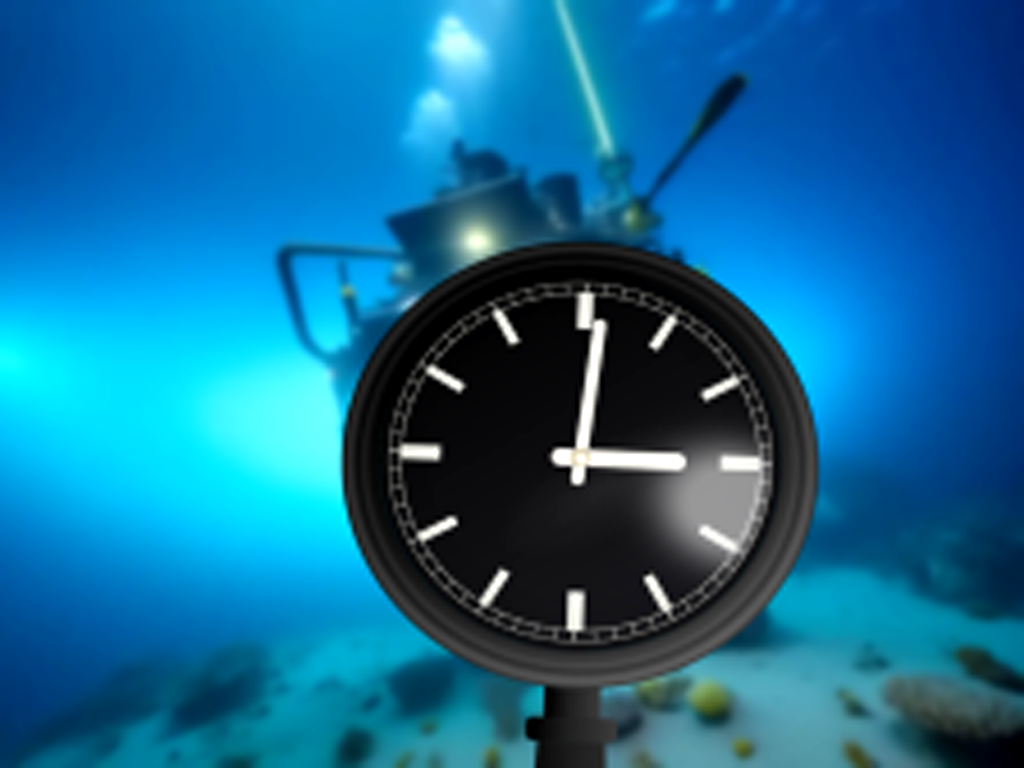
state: 3:01
